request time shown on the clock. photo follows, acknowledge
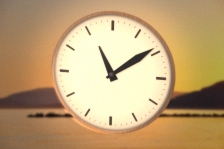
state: 11:09
